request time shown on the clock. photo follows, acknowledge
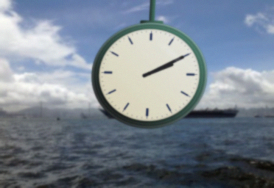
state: 2:10
